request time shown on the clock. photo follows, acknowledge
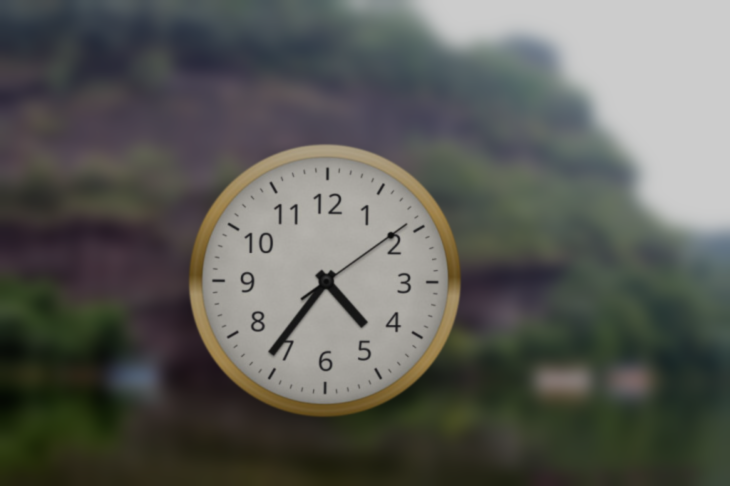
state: 4:36:09
